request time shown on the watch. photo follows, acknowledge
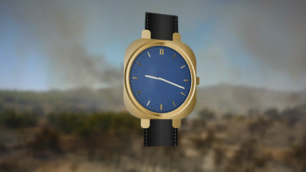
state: 9:18
